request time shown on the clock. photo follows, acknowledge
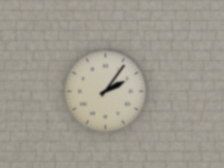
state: 2:06
